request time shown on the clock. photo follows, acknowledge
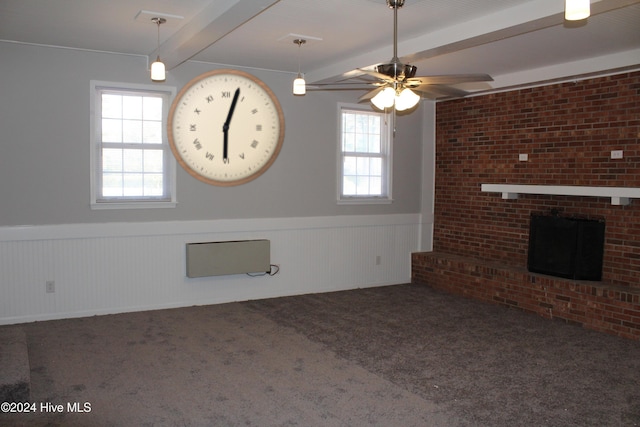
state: 6:03
